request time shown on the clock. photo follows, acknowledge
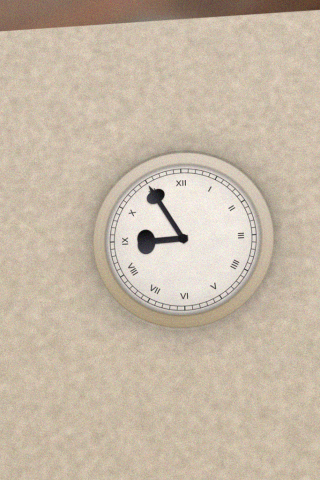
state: 8:55
